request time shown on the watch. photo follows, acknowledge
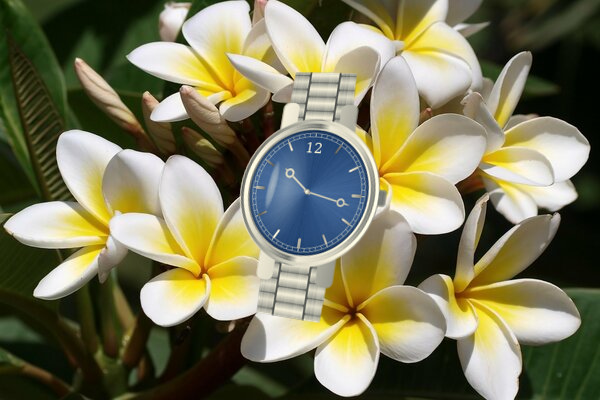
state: 10:17
